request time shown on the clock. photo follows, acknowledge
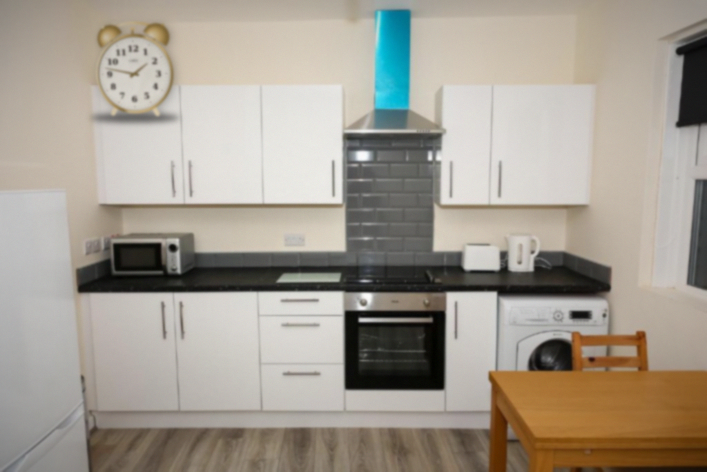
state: 1:47
